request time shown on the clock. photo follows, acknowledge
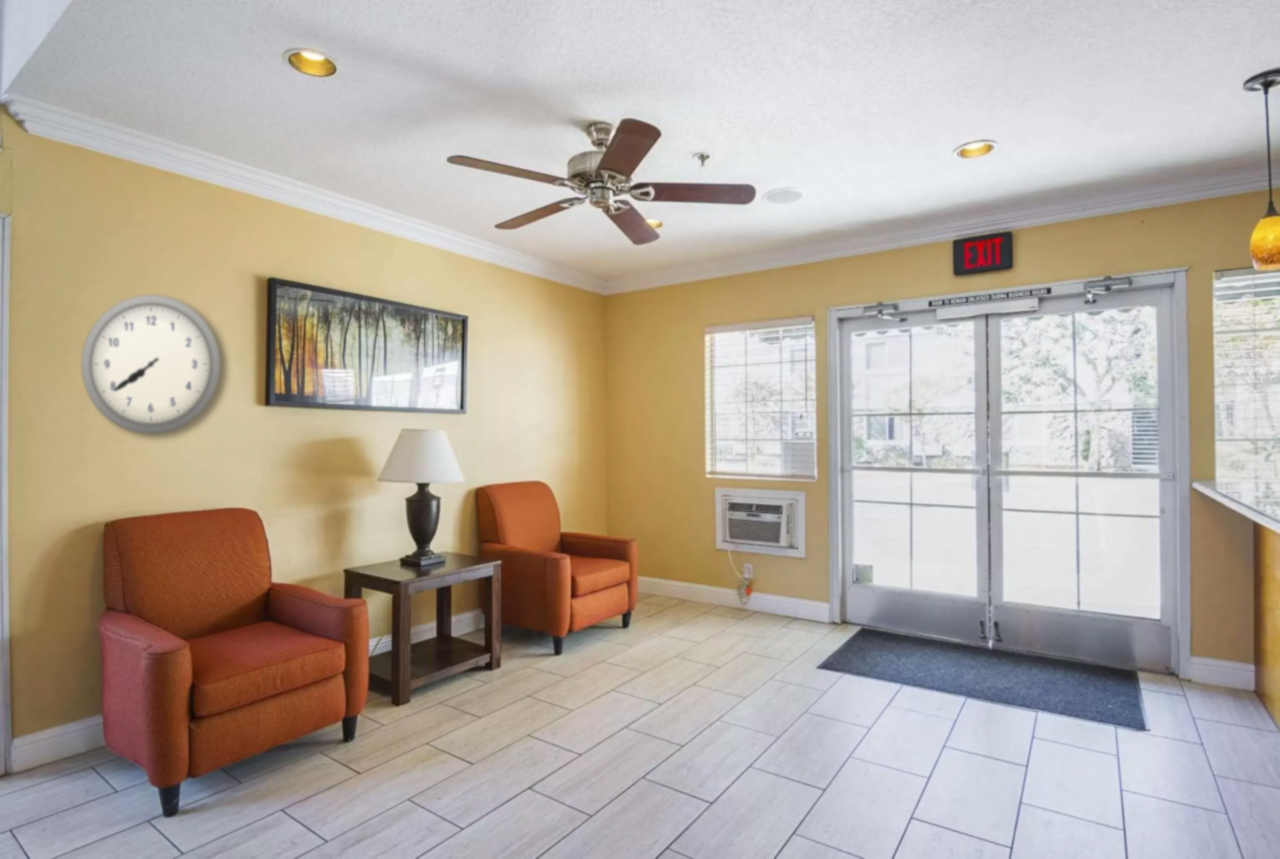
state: 7:39
